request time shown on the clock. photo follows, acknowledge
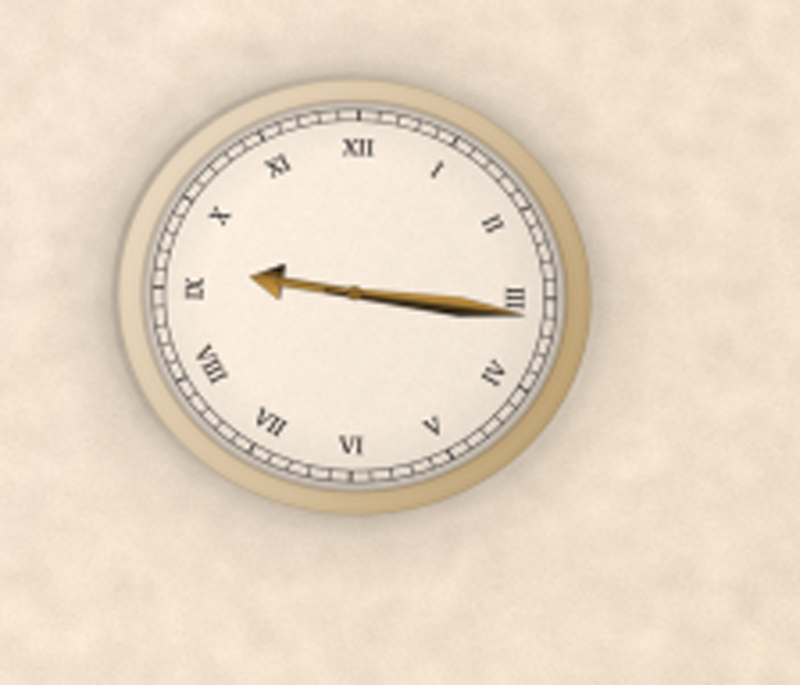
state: 9:16
